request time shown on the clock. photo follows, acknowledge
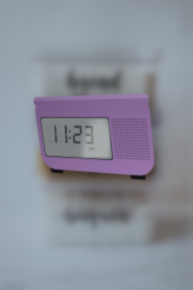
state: 11:23
